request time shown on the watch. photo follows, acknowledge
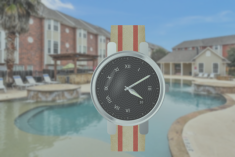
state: 4:10
